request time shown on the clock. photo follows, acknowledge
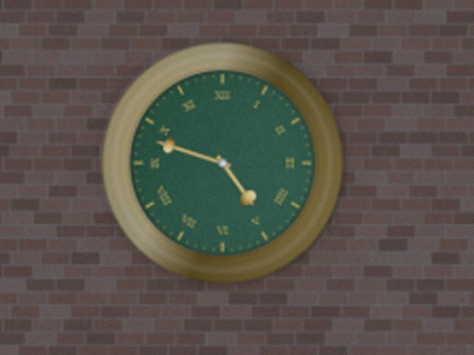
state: 4:48
